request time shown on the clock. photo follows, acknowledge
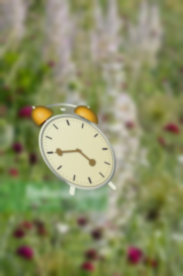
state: 4:45
